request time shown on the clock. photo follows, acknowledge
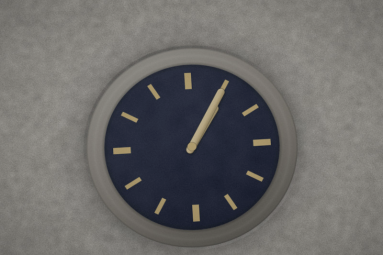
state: 1:05
